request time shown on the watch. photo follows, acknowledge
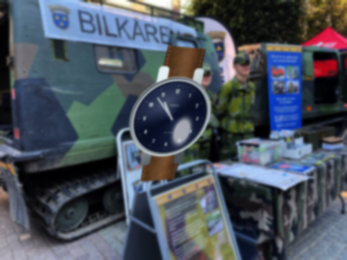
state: 10:53
